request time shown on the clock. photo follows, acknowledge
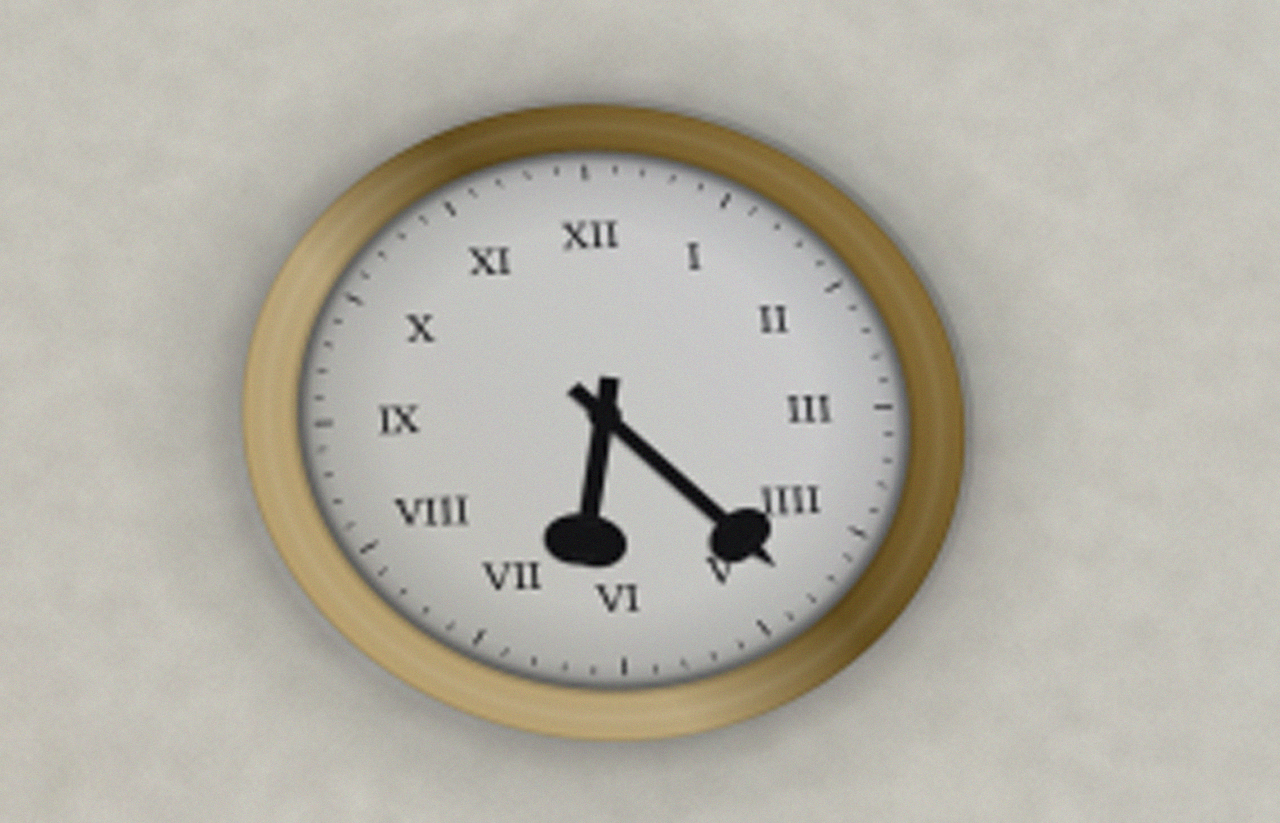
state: 6:23
